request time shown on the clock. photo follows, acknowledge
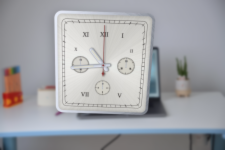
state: 10:44
